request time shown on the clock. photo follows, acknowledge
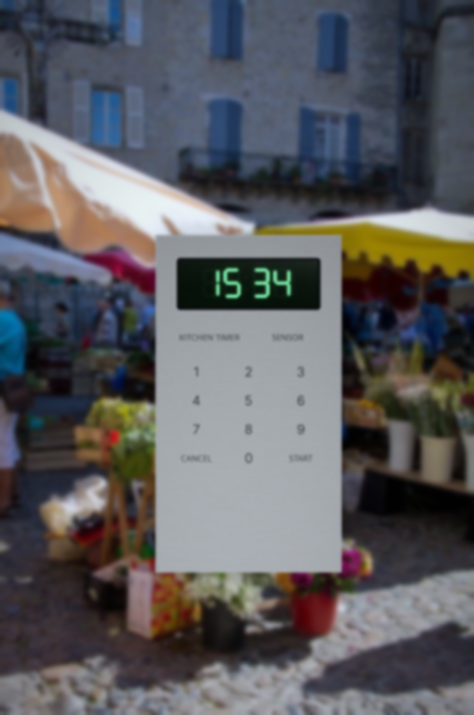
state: 15:34
